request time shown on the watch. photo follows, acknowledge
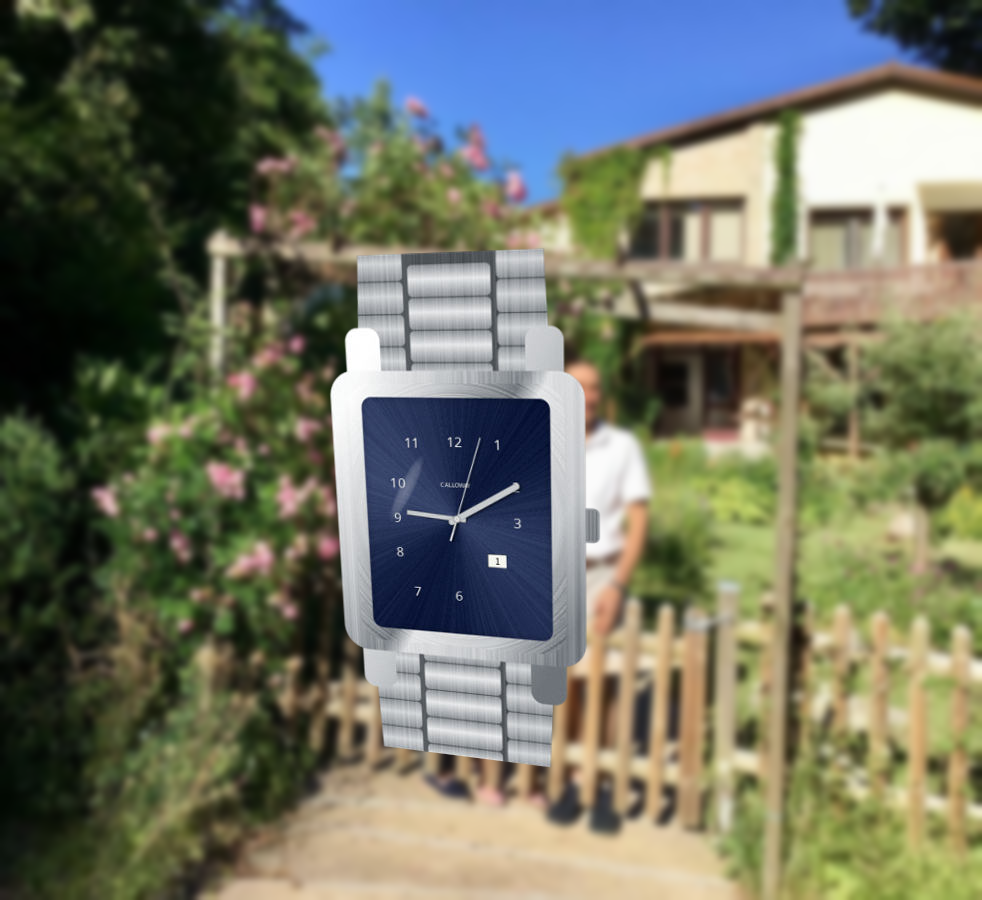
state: 9:10:03
